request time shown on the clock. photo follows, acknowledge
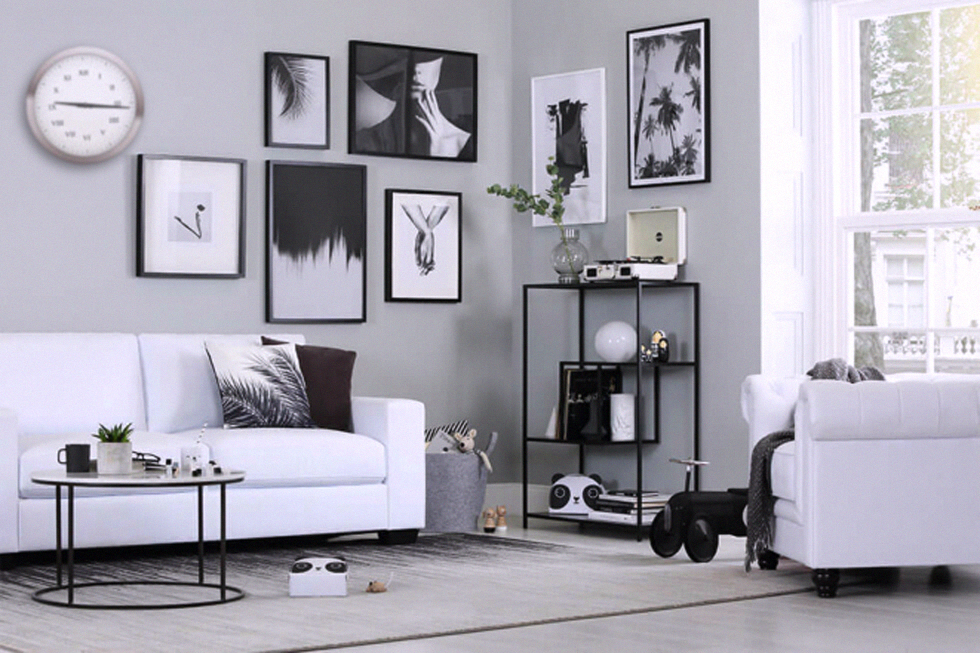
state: 9:16
